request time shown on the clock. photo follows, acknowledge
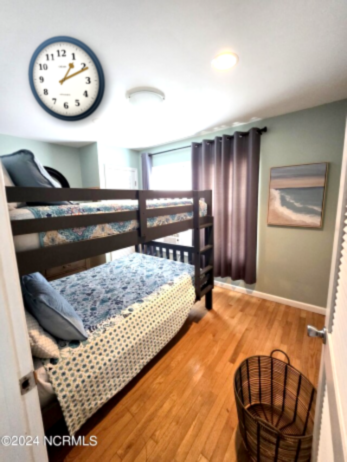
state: 1:11
